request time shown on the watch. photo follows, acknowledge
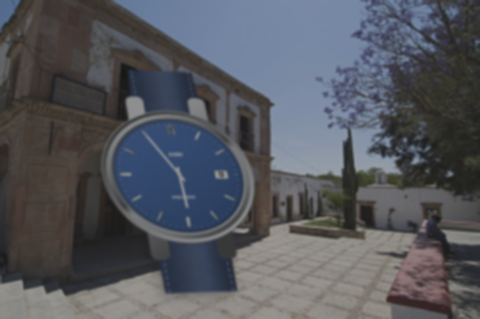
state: 5:55
